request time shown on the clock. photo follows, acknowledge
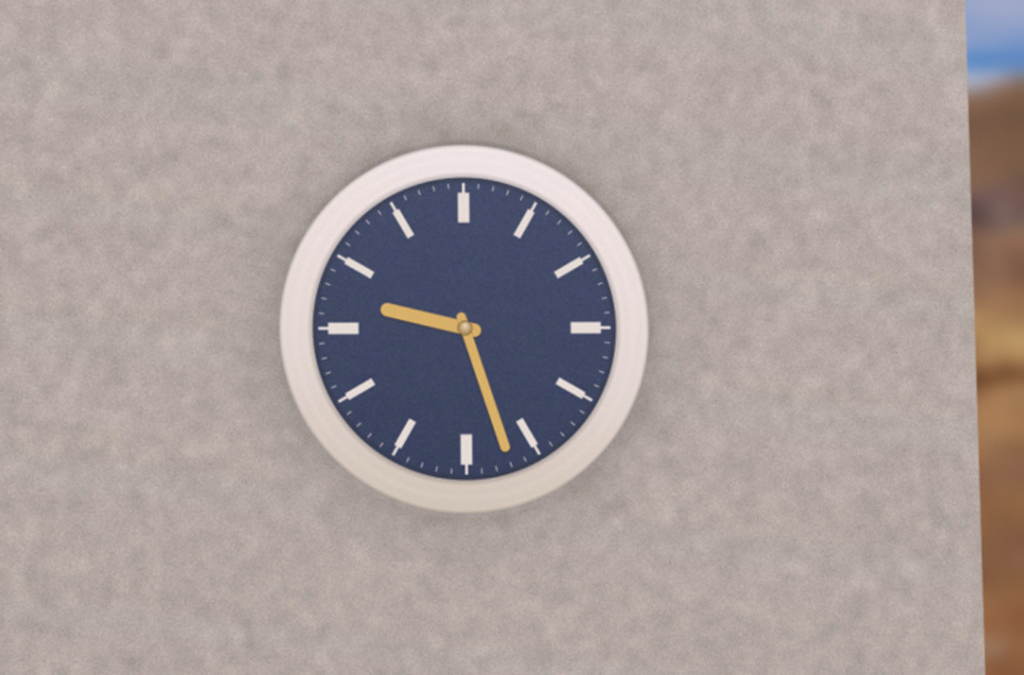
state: 9:27
